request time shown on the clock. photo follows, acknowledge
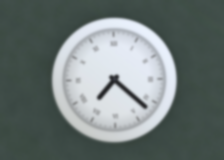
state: 7:22
